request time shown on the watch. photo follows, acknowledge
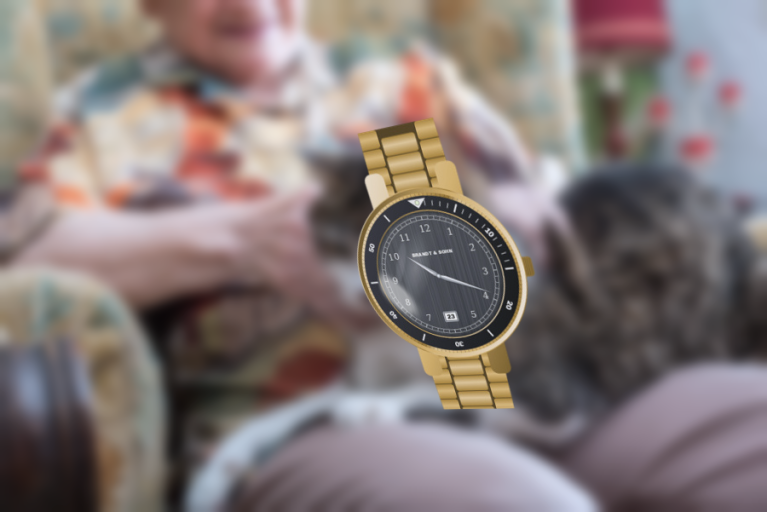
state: 10:19
